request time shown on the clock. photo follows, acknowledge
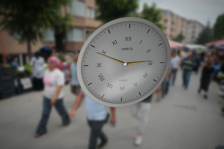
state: 2:49
